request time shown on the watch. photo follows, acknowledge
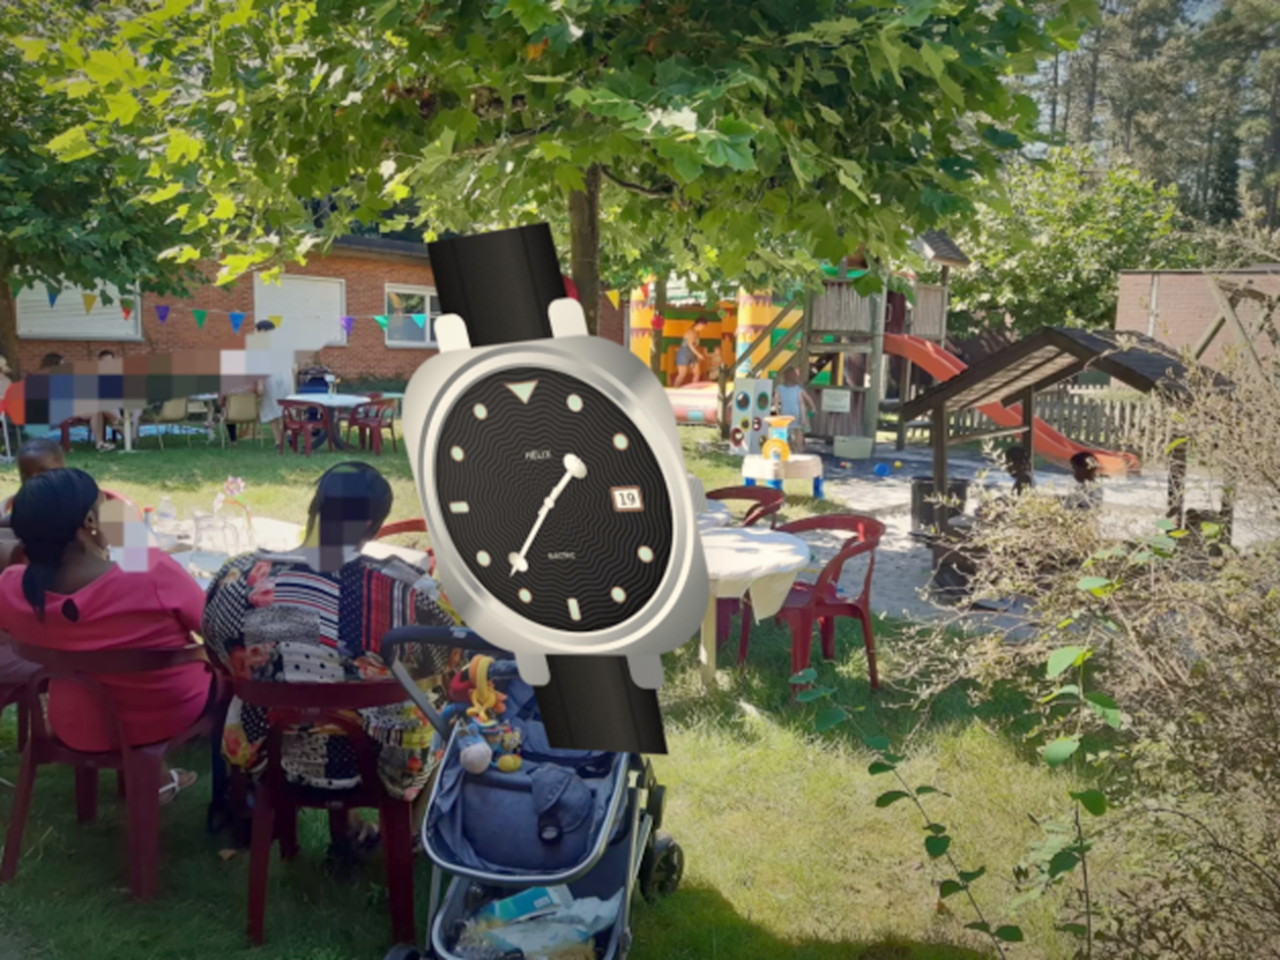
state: 1:37
